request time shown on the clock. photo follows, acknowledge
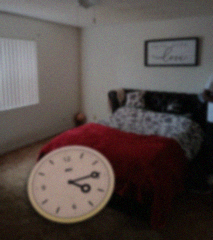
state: 4:14
